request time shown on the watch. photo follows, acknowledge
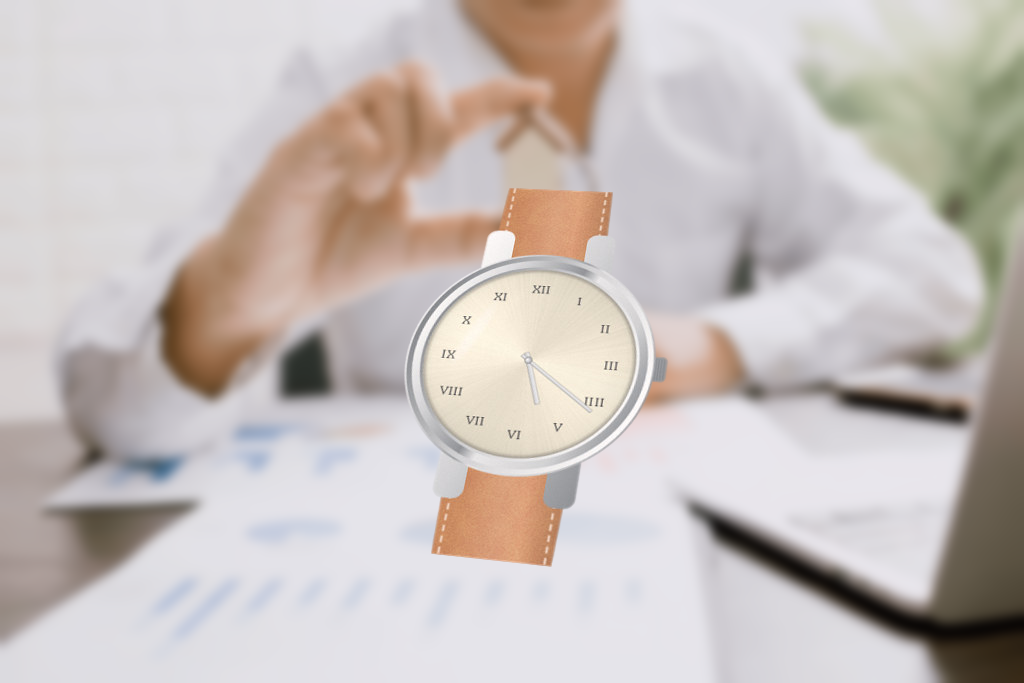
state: 5:21
